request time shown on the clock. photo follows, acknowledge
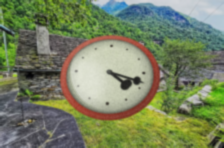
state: 4:18
